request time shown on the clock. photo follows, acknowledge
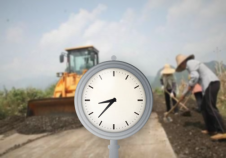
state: 8:37
